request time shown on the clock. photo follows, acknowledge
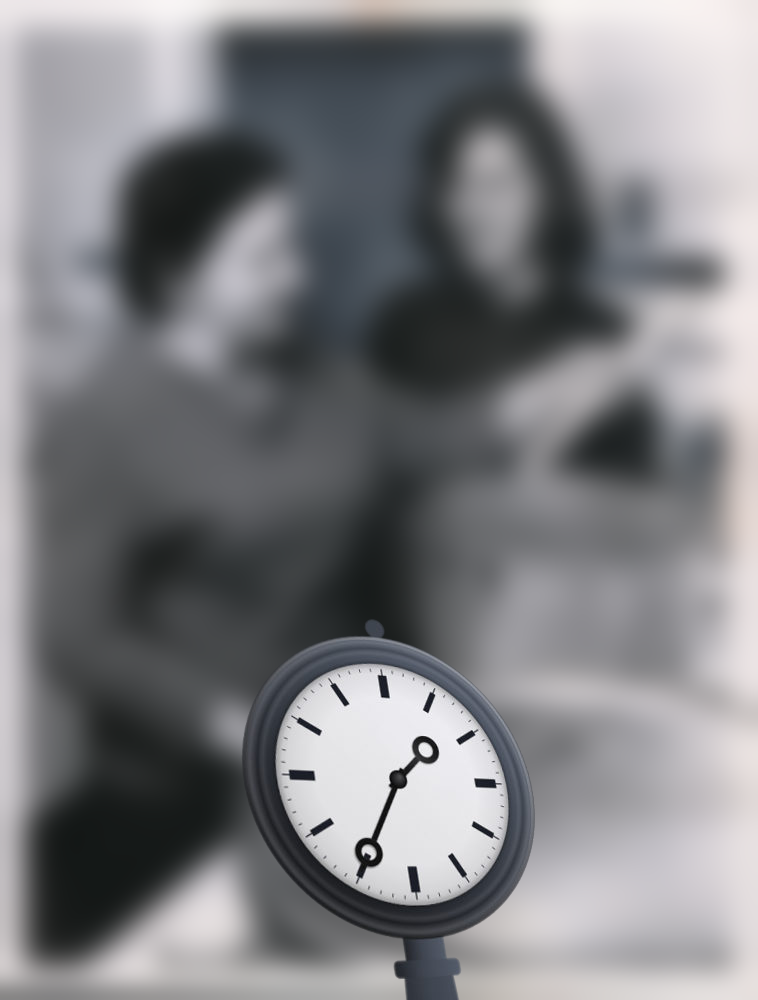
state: 1:35
